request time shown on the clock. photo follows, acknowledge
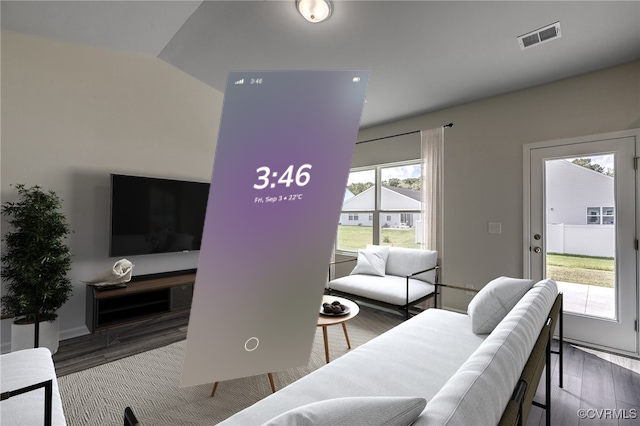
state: 3:46
